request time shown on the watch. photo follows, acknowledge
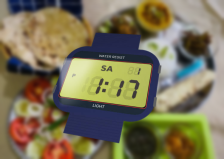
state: 1:17
